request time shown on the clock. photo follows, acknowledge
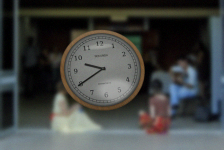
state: 9:40
